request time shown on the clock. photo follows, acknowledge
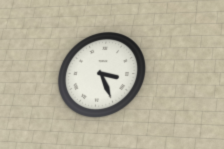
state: 3:25
